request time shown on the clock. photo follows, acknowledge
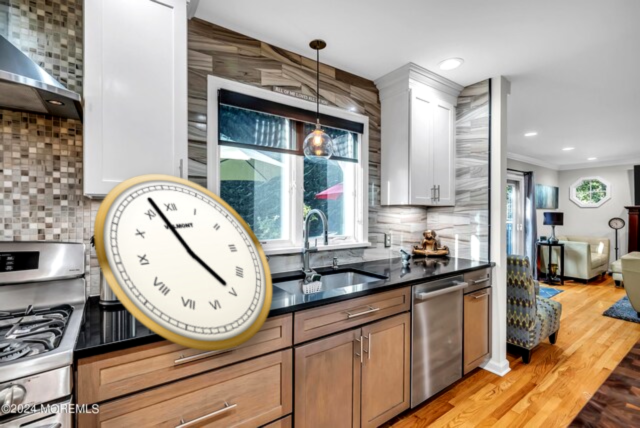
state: 4:57
